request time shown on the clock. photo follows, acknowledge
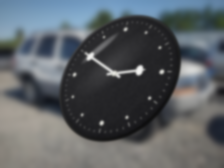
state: 2:50
